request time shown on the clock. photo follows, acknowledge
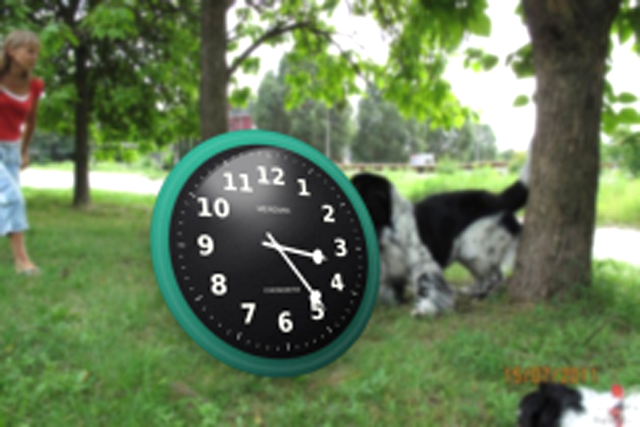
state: 3:24
